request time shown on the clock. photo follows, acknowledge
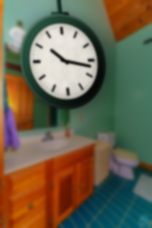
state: 10:17
